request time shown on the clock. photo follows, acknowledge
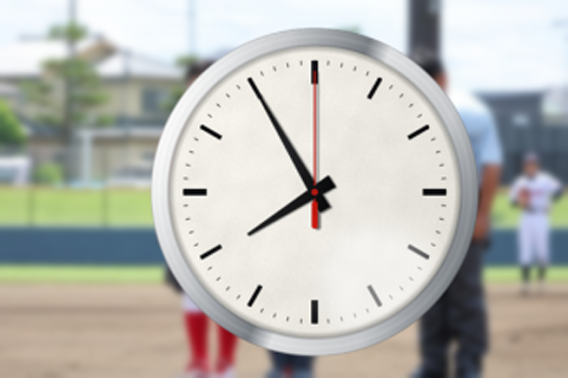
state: 7:55:00
